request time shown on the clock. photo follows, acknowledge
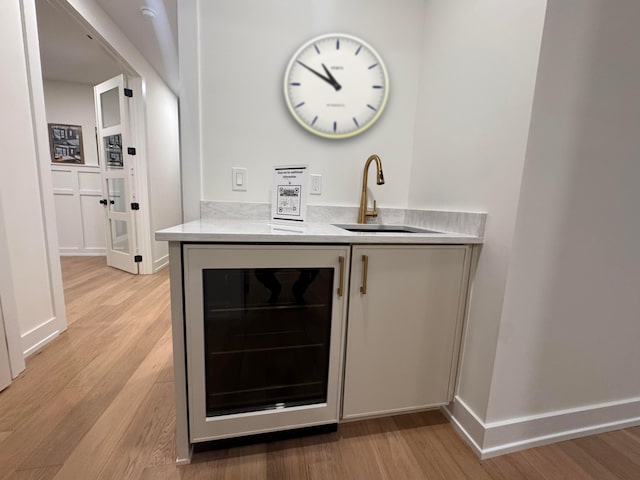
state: 10:50
